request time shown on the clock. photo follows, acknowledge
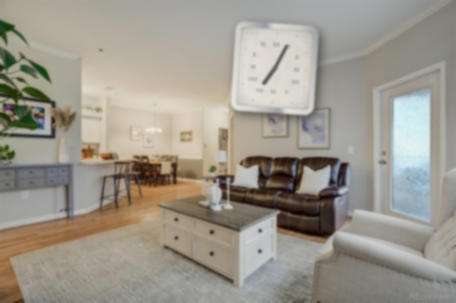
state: 7:04
